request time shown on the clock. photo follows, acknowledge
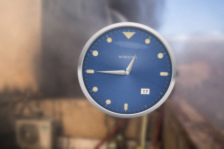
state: 12:45
